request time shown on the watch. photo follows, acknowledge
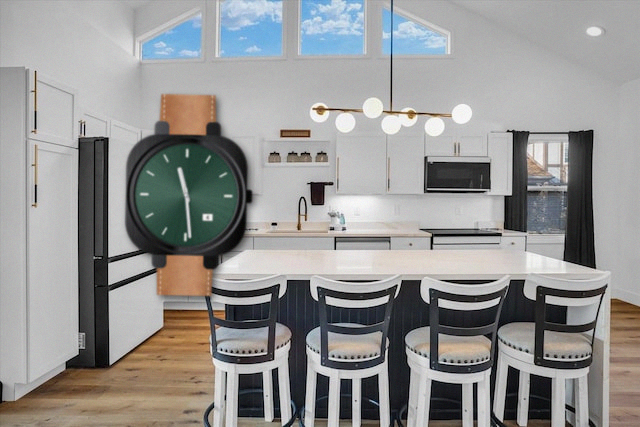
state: 11:29
